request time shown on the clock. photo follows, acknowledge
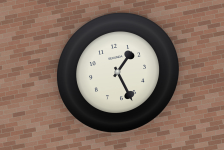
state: 1:27
